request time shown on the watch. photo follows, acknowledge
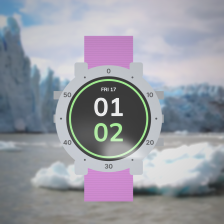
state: 1:02
